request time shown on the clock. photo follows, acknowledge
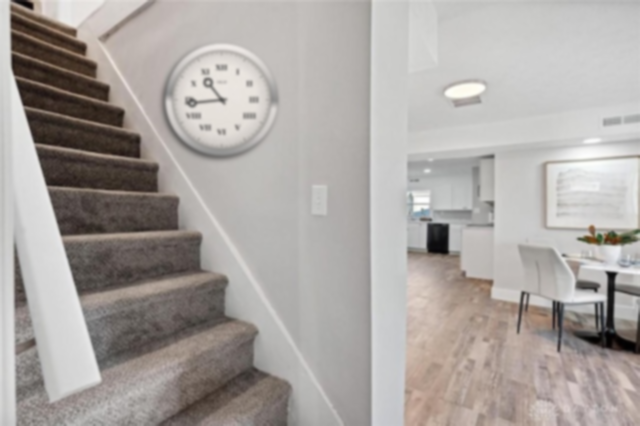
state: 10:44
